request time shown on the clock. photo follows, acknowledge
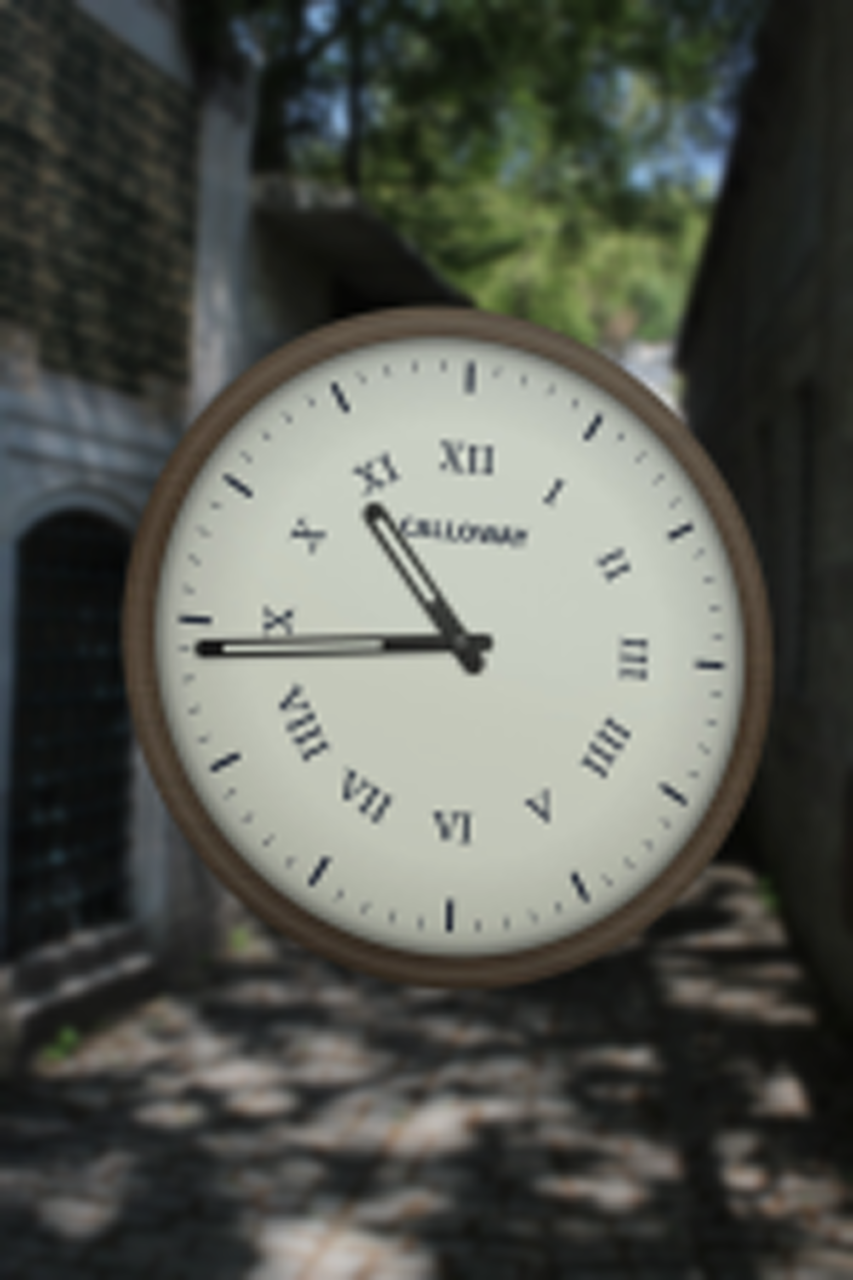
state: 10:44
